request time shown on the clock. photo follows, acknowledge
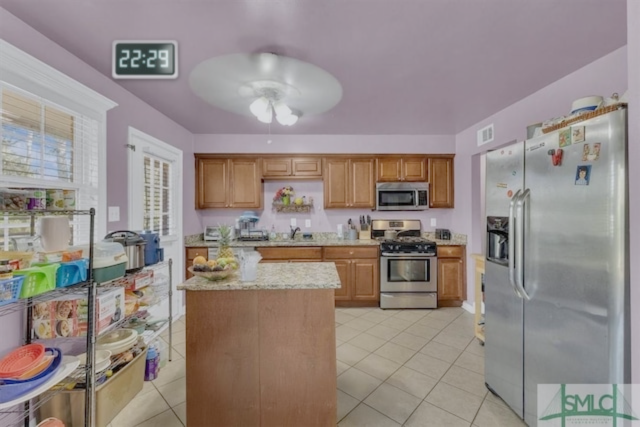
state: 22:29
